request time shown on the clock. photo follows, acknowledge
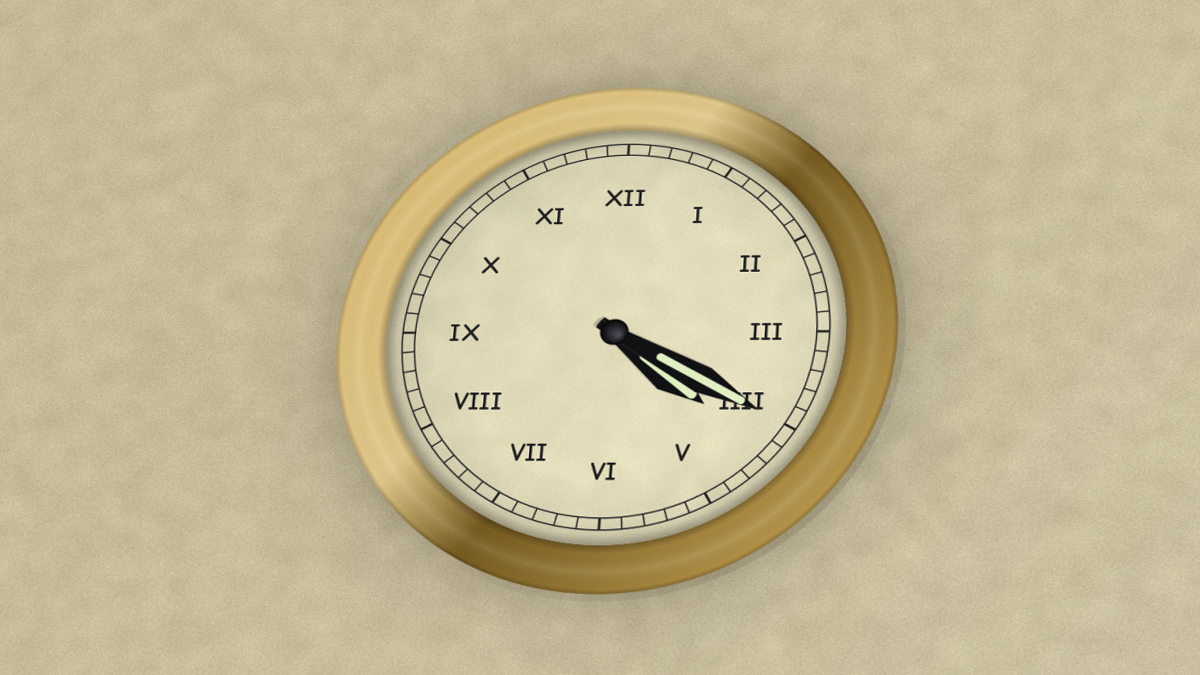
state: 4:20
